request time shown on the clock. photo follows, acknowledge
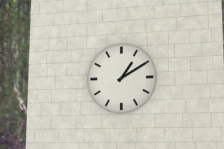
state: 1:10
